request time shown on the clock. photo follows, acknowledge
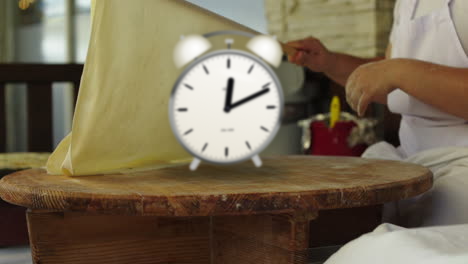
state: 12:11
